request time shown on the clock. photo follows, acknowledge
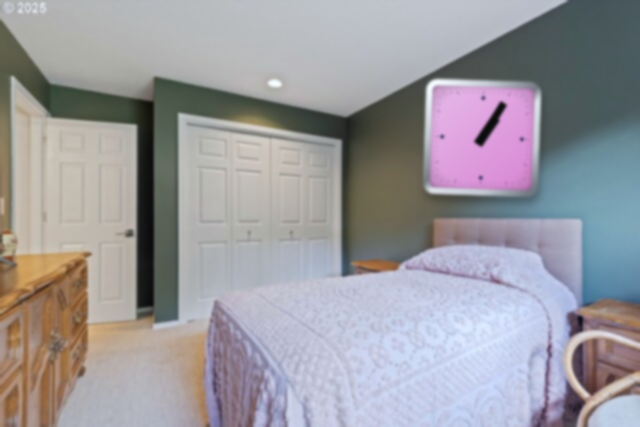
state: 1:05
